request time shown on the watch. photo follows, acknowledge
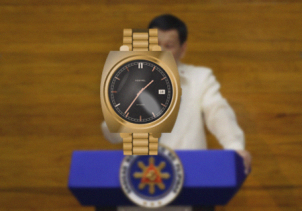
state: 1:36
